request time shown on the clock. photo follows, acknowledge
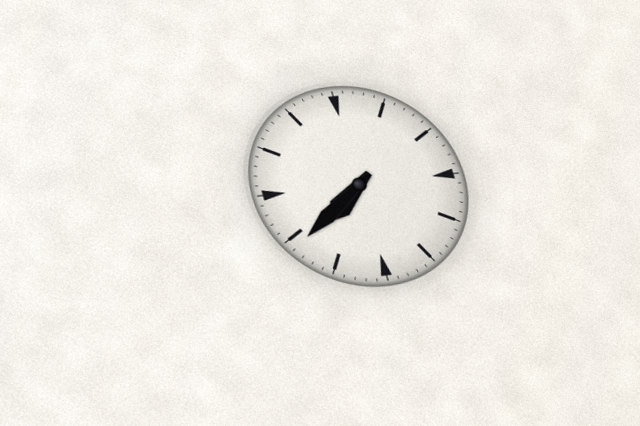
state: 7:39
